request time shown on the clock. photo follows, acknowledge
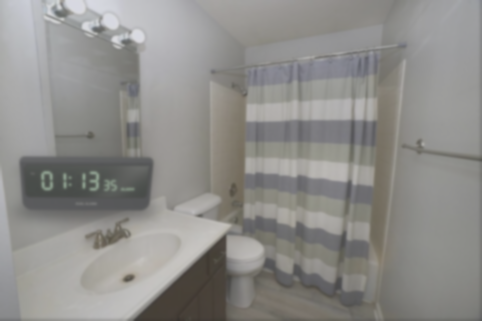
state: 1:13
